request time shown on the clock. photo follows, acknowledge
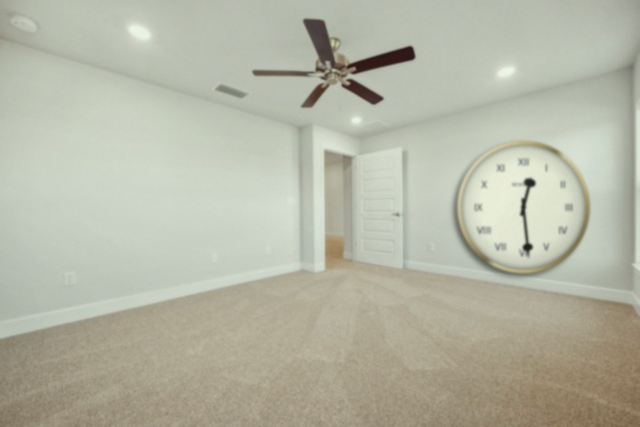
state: 12:29
